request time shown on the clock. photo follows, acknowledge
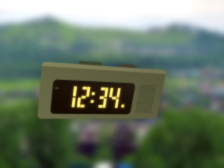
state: 12:34
